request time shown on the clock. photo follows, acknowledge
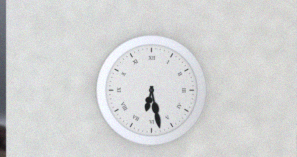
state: 6:28
